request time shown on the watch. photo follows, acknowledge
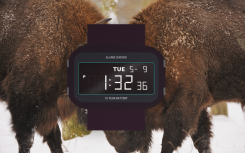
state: 1:32:36
